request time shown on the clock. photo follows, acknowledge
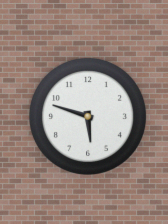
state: 5:48
